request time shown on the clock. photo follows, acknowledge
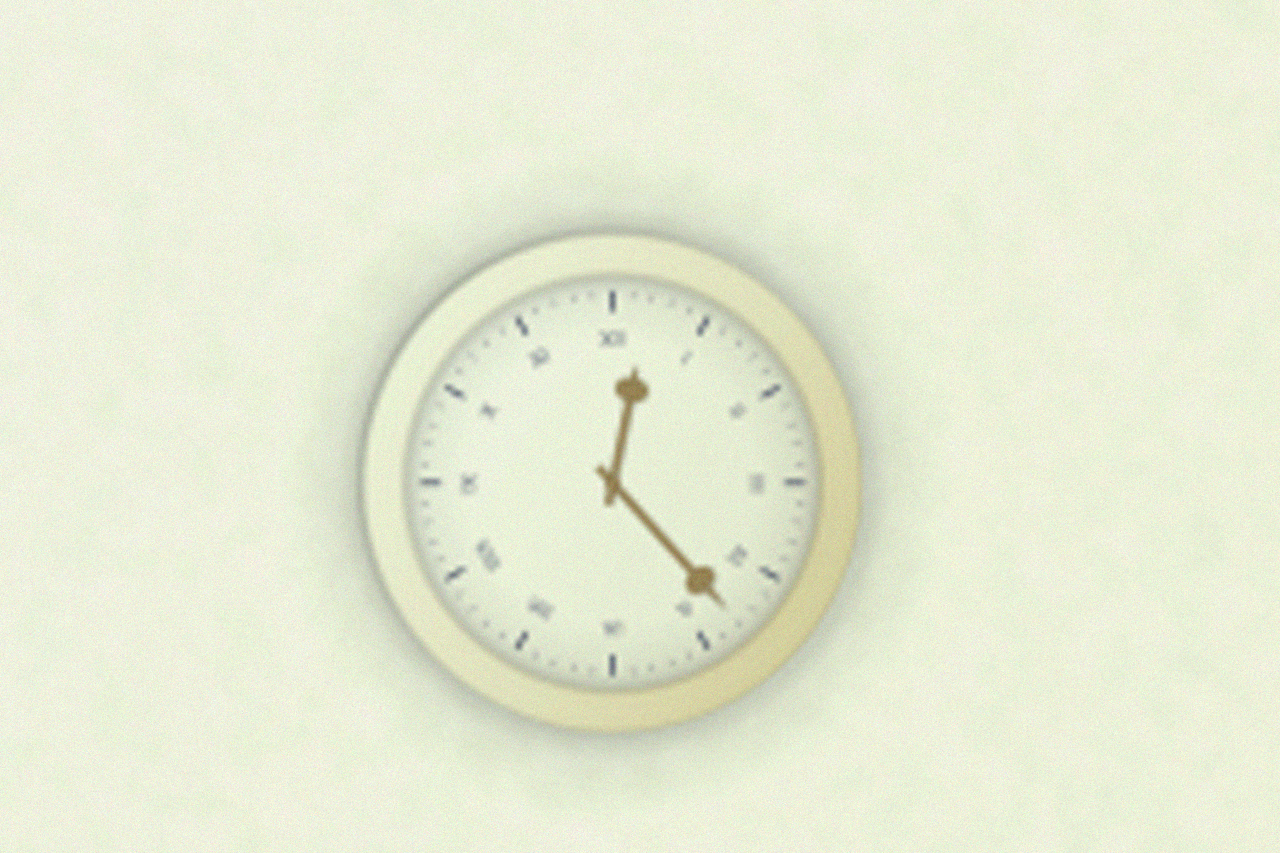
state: 12:23
